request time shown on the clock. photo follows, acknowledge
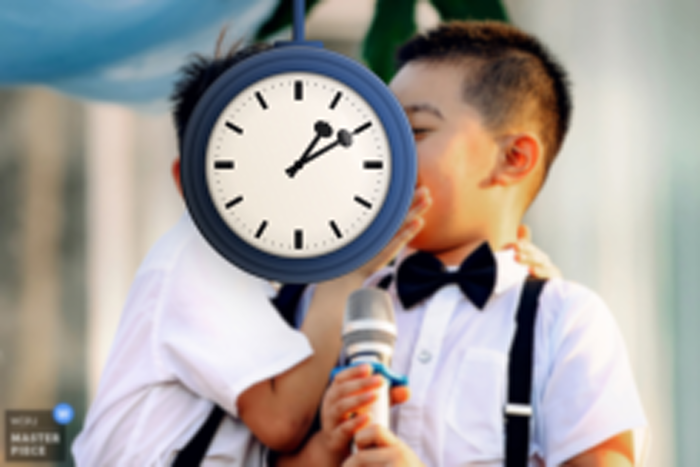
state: 1:10
